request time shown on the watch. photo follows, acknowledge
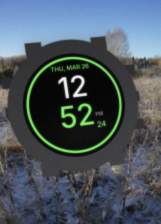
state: 12:52
